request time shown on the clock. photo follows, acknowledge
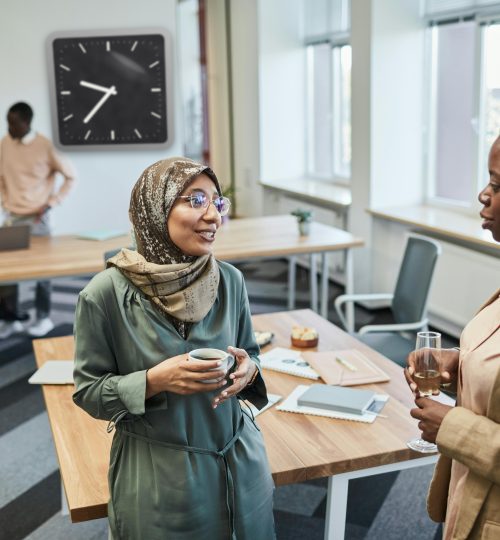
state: 9:37
